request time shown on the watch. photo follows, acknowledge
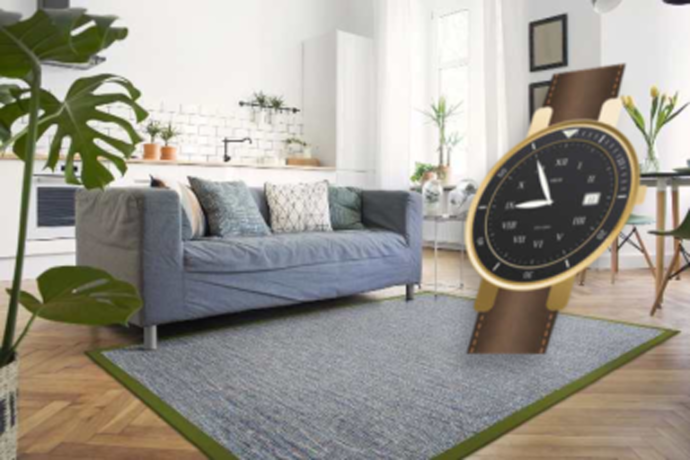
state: 8:55
